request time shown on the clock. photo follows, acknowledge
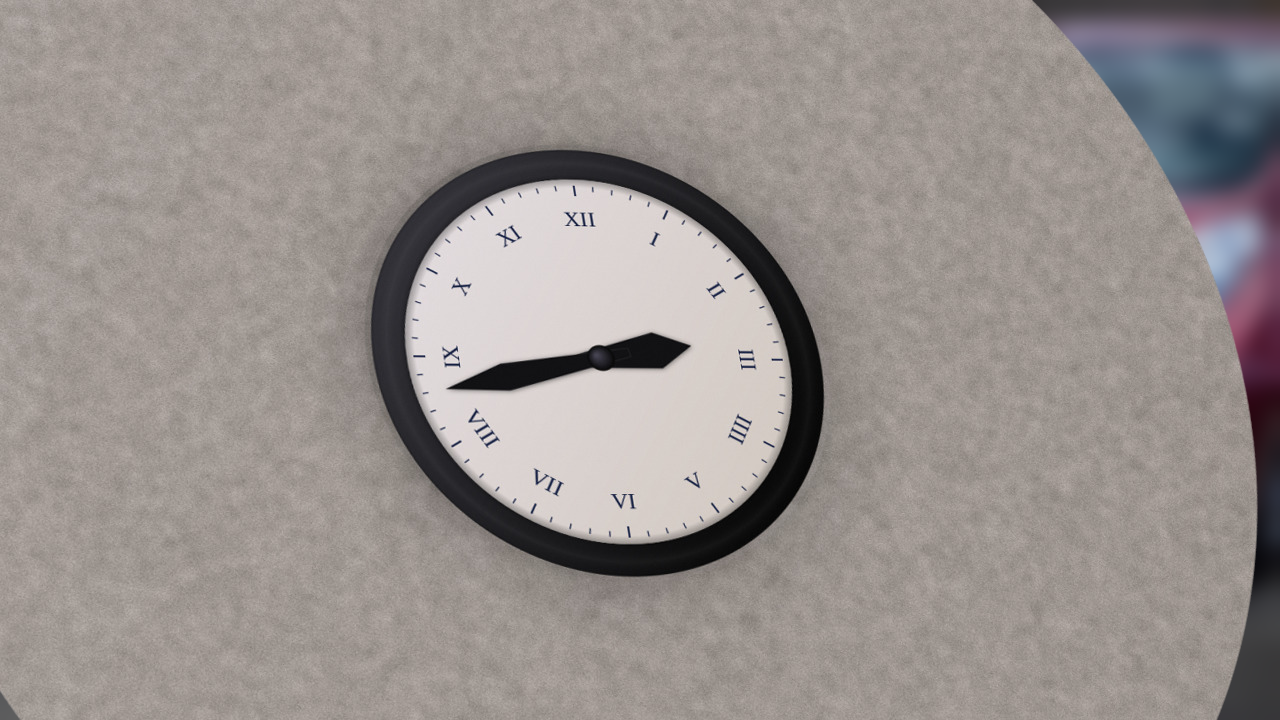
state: 2:43
